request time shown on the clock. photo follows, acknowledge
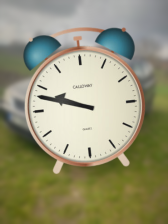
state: 9:48
